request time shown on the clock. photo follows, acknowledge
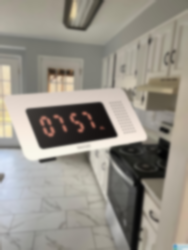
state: 7:57
